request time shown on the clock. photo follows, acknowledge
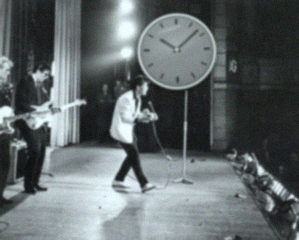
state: 10:08
